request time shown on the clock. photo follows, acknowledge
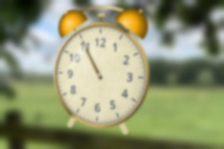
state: 10:55
